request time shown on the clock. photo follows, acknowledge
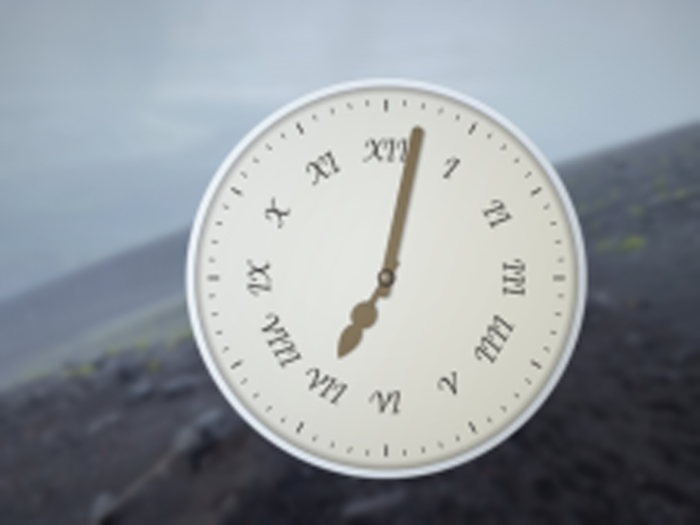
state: 7:02
